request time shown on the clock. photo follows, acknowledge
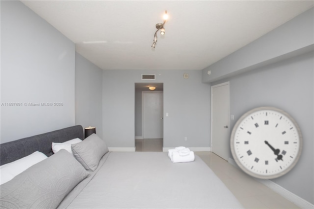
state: 4:23
